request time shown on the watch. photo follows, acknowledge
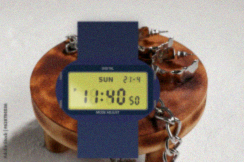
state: 11:40
